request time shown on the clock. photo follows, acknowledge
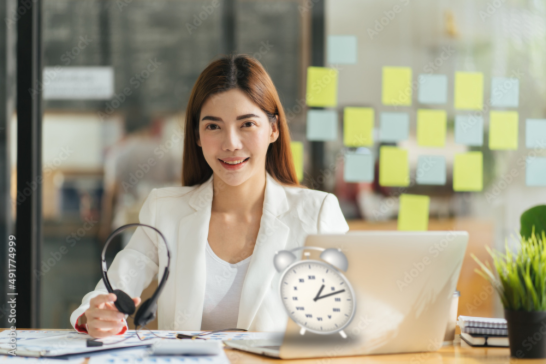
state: 1:12
